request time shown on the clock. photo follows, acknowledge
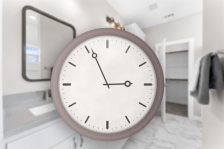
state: 2:56
